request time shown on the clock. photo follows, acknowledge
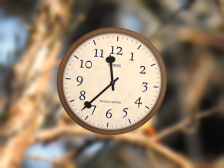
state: 11:37
